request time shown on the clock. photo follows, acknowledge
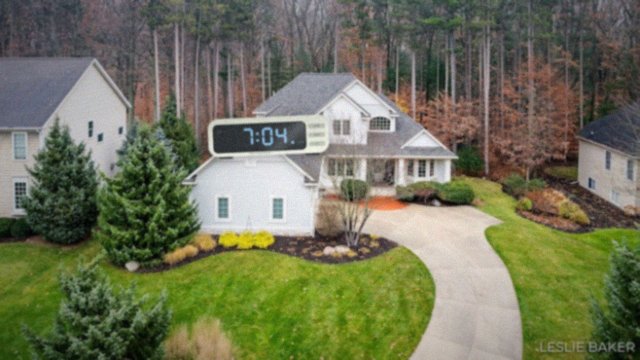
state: 7:04
